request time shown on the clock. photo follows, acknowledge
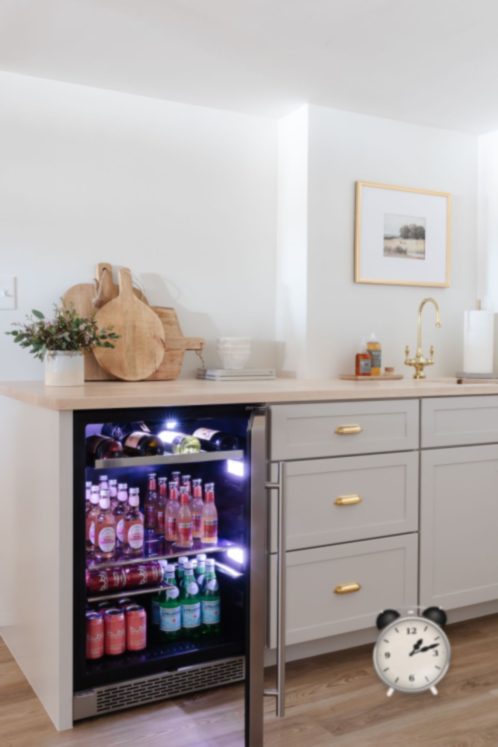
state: 1:12
